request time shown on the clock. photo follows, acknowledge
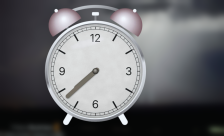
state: 7:38
